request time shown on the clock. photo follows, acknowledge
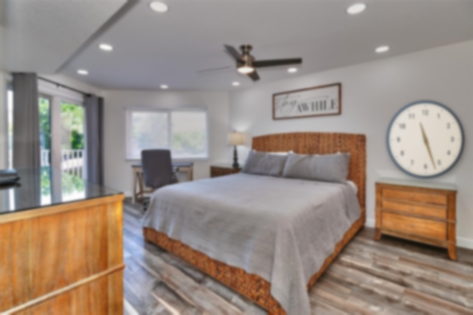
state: 11:27
